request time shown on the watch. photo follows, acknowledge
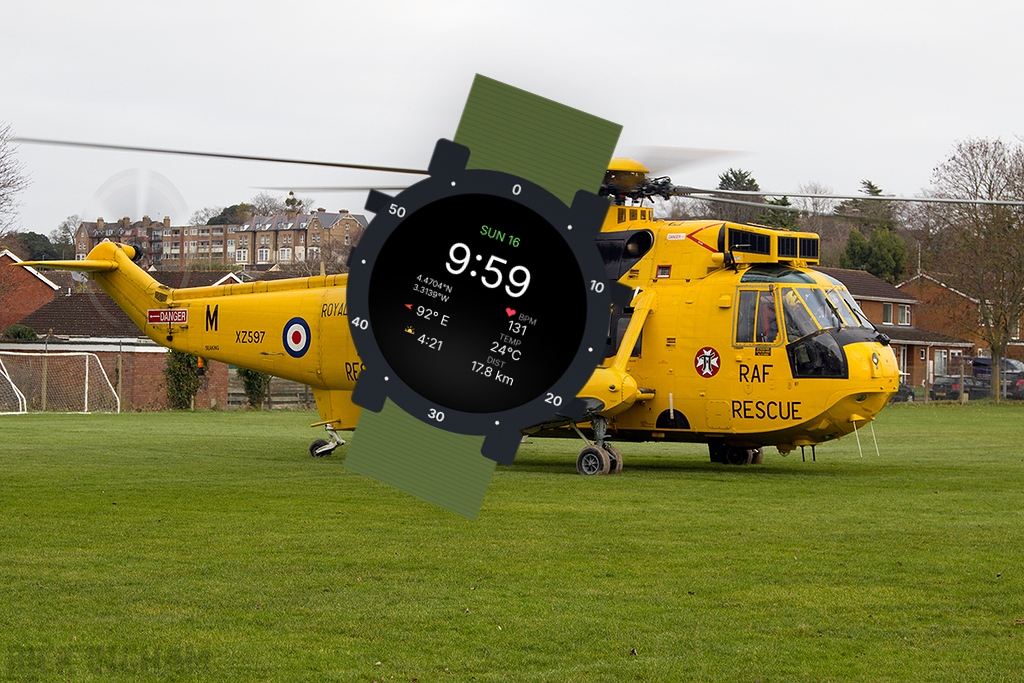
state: 9:59
